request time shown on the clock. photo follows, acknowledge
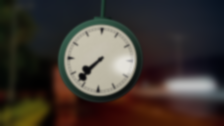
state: 7:37
